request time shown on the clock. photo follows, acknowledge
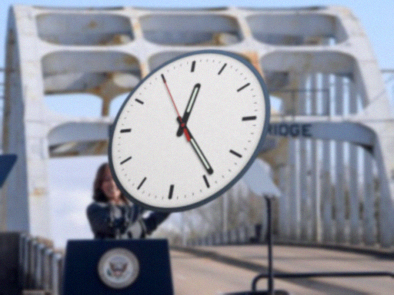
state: 12:23:55
